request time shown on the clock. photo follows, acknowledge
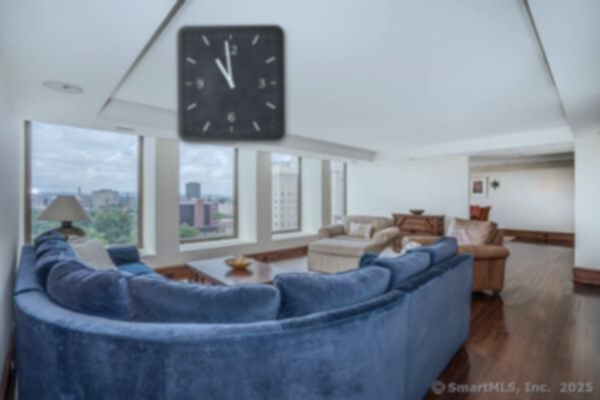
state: 10:59
